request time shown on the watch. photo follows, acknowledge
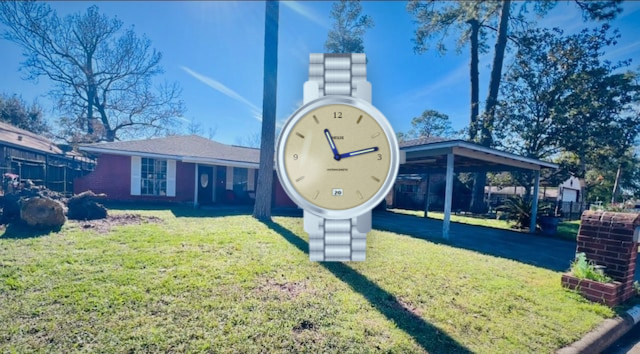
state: 11:13
